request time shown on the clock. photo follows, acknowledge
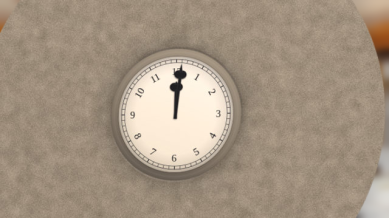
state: 12:01
